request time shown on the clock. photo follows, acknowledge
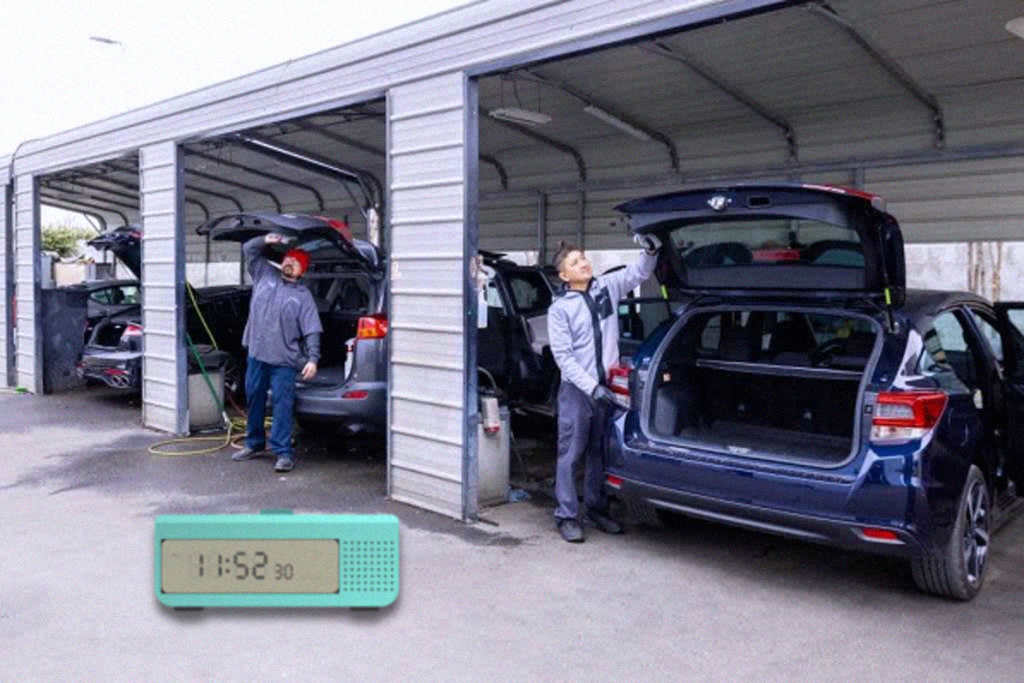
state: 11:52:30
